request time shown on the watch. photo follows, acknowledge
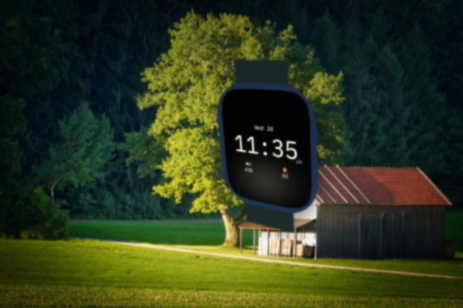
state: 11:35
